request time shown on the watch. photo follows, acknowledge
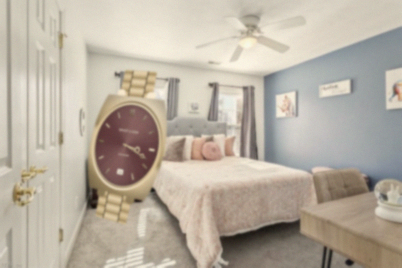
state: 3:18
